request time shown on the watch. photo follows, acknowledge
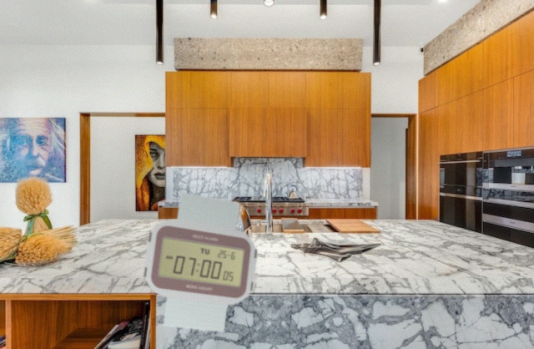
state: 7:00
